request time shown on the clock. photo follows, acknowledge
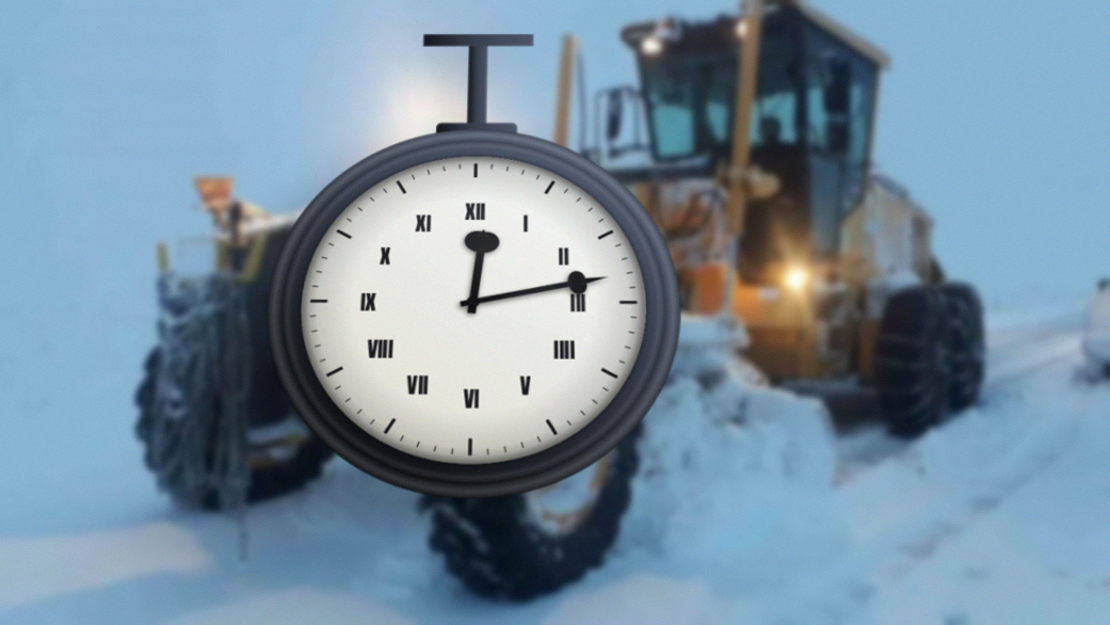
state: 12:13
